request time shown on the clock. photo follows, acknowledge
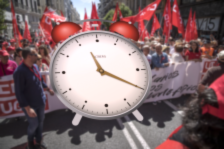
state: 11:20
